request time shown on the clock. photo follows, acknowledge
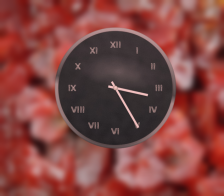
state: 3:25
